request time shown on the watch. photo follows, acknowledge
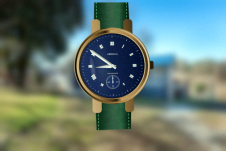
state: 8:51
